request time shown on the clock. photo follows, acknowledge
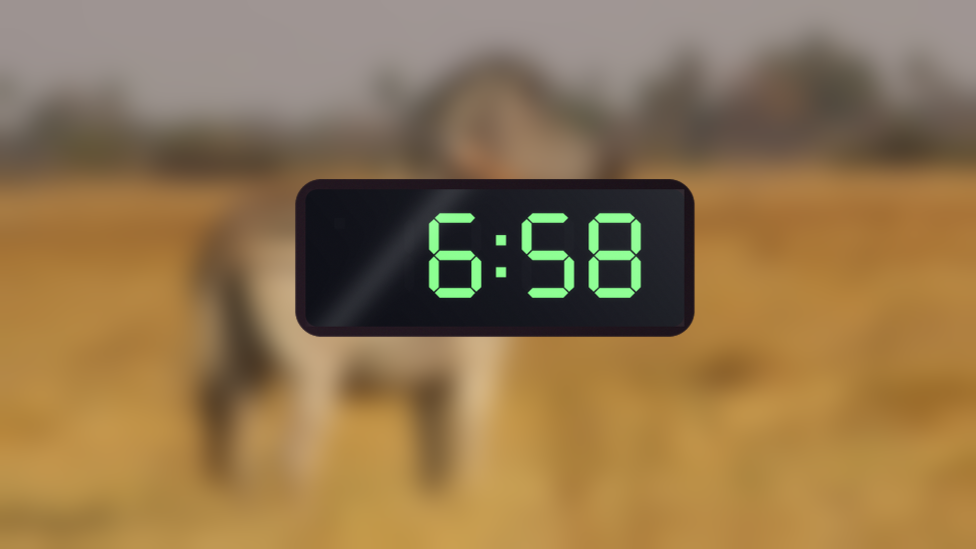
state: 6:58
